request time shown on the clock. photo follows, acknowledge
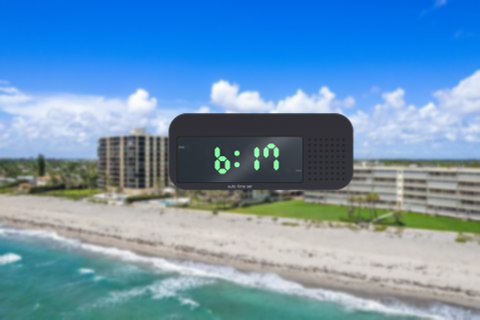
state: 6:17
